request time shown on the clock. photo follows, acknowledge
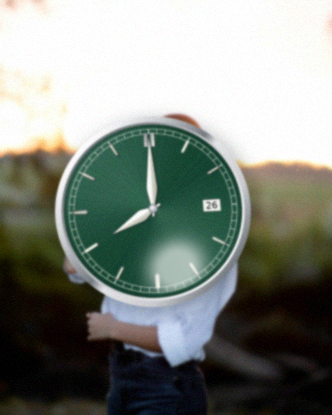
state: 8:00
